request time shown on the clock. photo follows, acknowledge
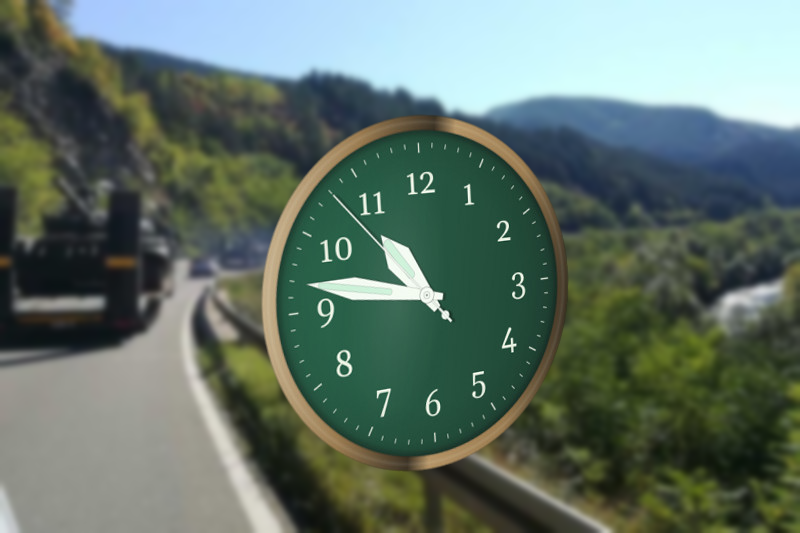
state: 10:46:53
